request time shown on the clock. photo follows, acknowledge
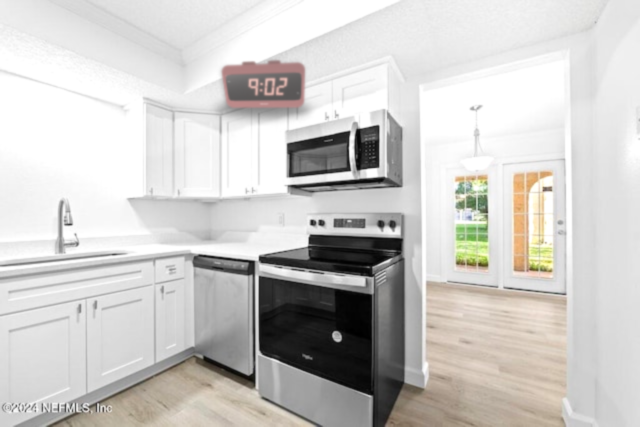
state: 9:02
